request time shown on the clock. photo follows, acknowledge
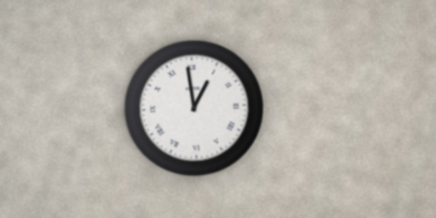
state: 12:59
